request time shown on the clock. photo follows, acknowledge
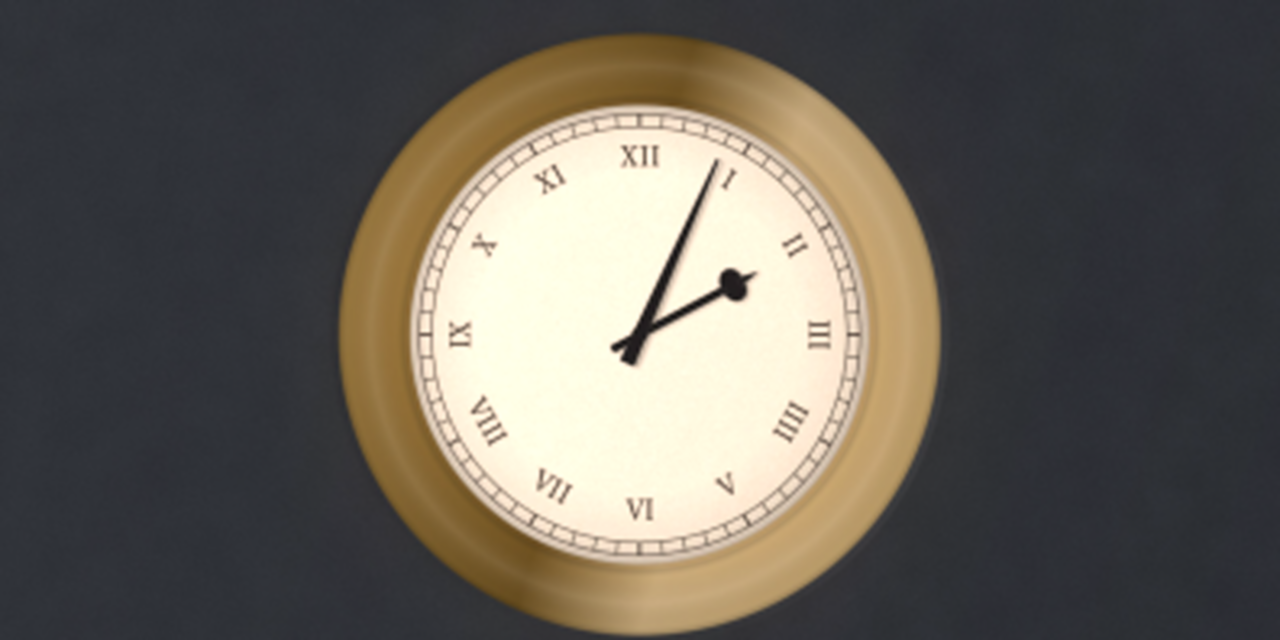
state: 2:04
